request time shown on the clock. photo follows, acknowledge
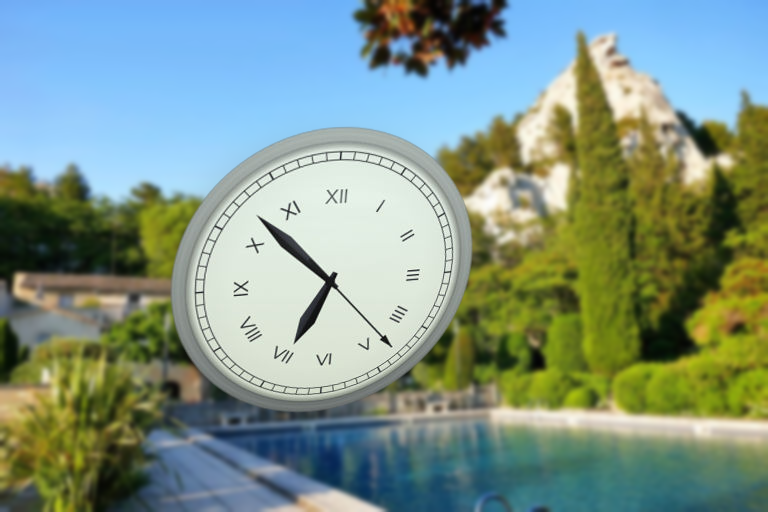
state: 6:52:23
